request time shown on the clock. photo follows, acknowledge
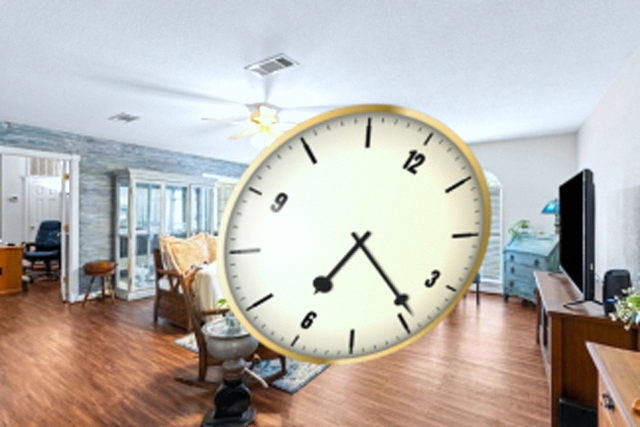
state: 6:19
